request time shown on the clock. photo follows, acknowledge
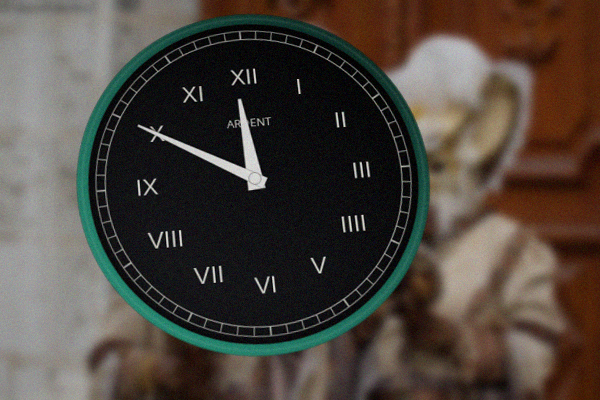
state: 11:50
